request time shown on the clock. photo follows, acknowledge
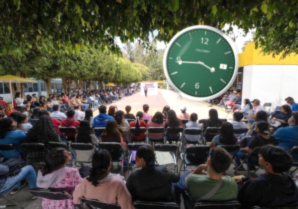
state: 3:44
